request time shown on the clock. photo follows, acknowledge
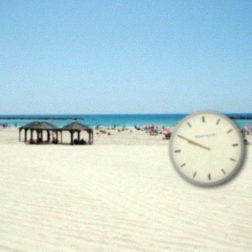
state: 9:50
